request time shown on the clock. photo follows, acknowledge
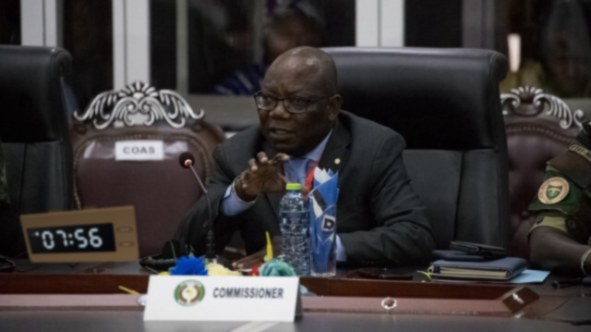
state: 7:56
